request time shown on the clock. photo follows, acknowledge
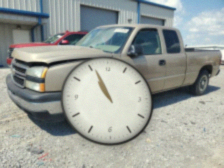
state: 10:56
